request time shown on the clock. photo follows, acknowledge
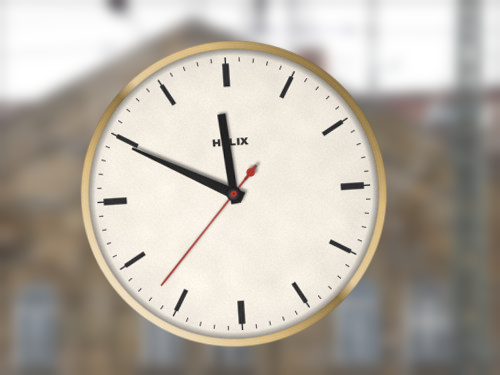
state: 11:49:37
